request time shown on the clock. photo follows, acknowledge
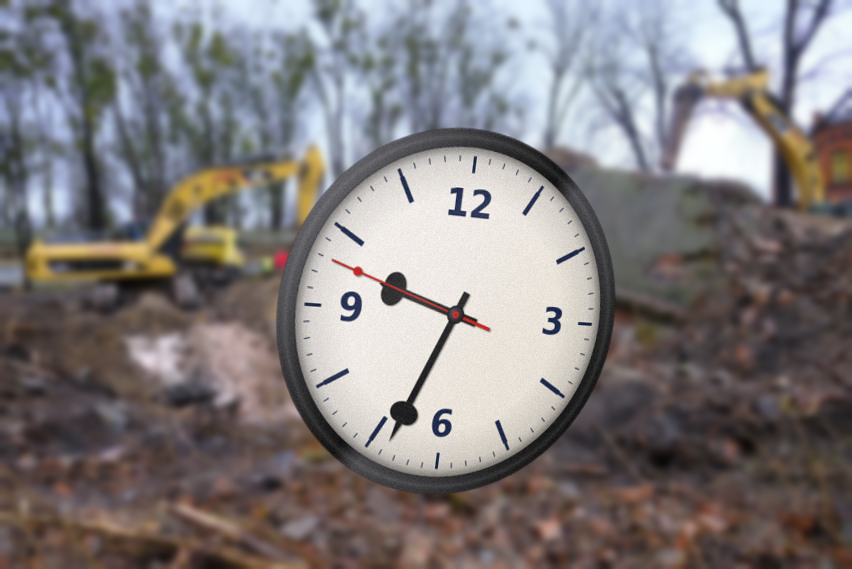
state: 9:33:48
